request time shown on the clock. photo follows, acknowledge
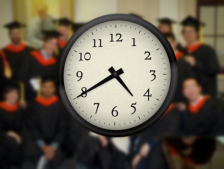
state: 4:40
